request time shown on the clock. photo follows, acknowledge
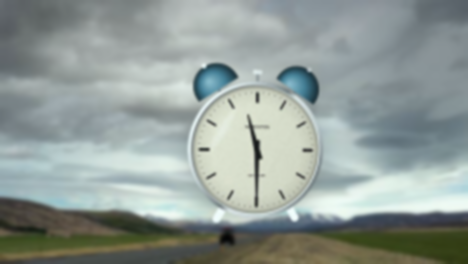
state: 11:30
